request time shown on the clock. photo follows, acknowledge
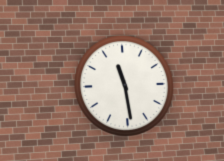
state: 11:29
